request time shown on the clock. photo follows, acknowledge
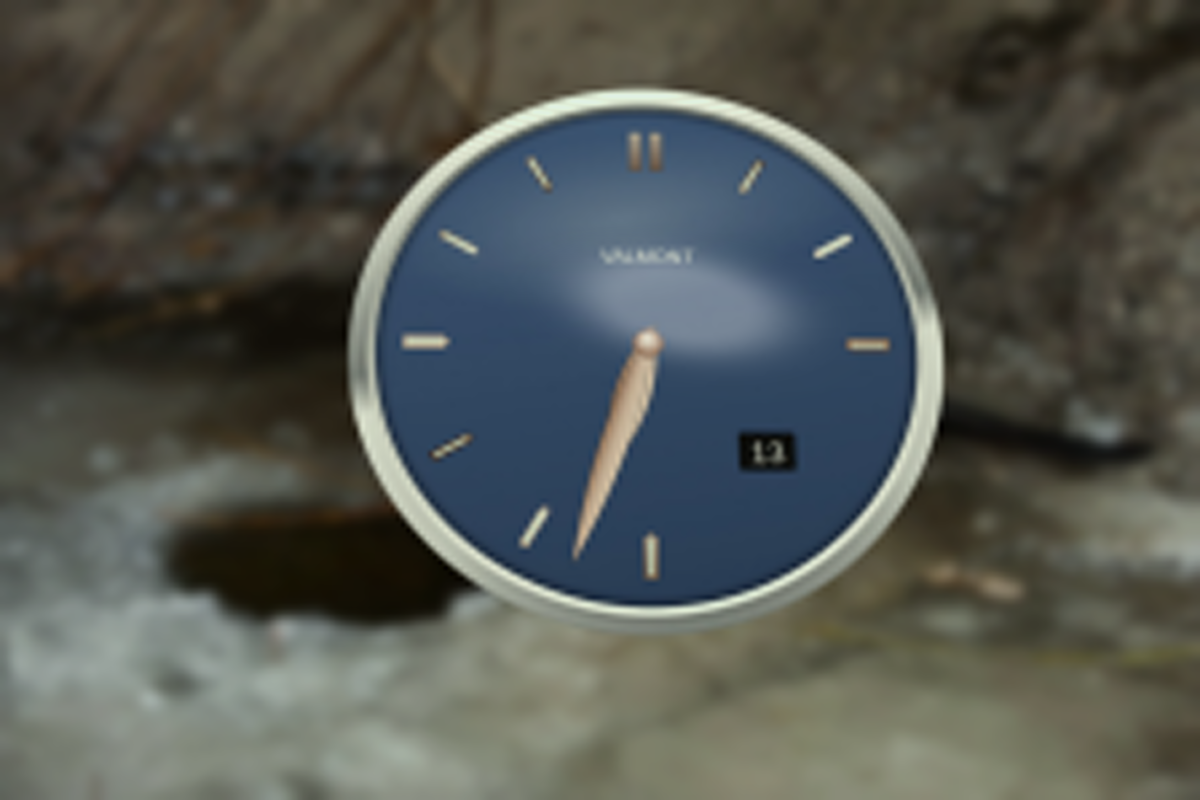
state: 6:33
